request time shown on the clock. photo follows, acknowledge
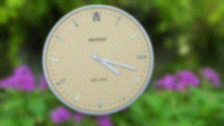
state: 4:18
